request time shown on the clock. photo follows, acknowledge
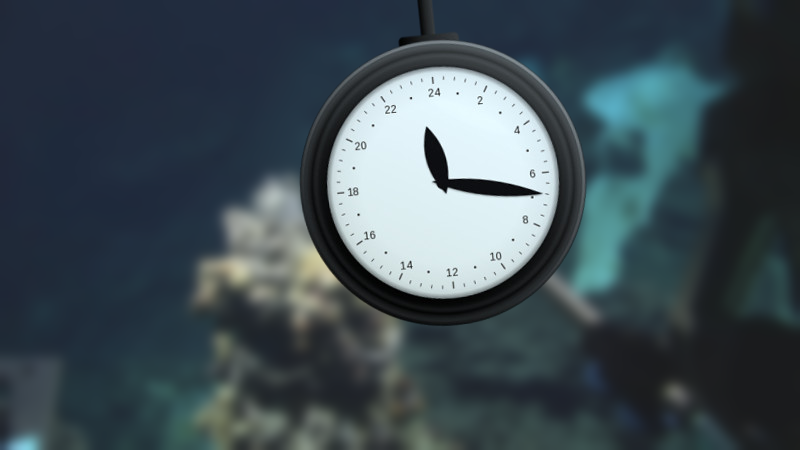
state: 23:17
